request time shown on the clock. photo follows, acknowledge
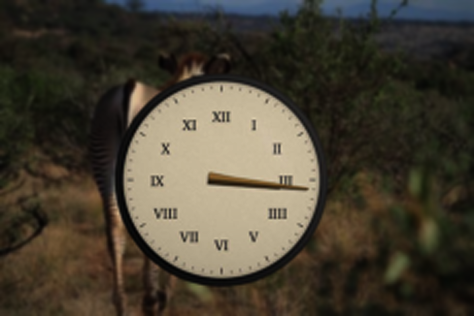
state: 3:16
